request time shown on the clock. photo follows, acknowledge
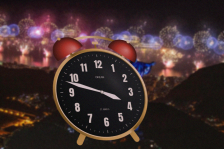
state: 3:48
